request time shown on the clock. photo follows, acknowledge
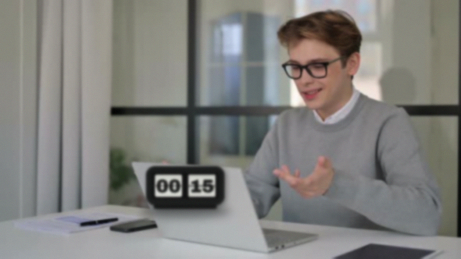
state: 0:15
